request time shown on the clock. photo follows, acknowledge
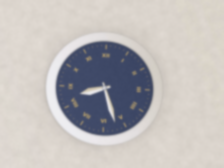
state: 8:27
